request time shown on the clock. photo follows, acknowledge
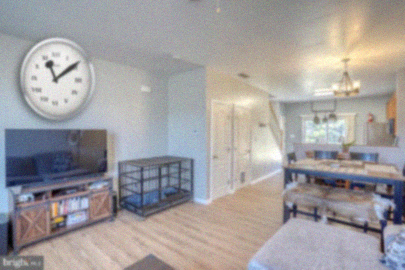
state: 11:09
